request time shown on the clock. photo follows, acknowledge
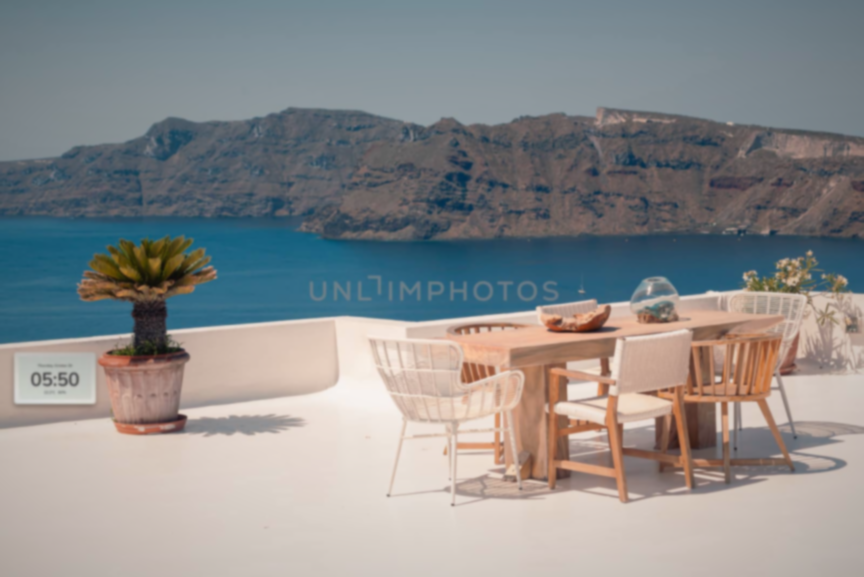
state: 5:50
